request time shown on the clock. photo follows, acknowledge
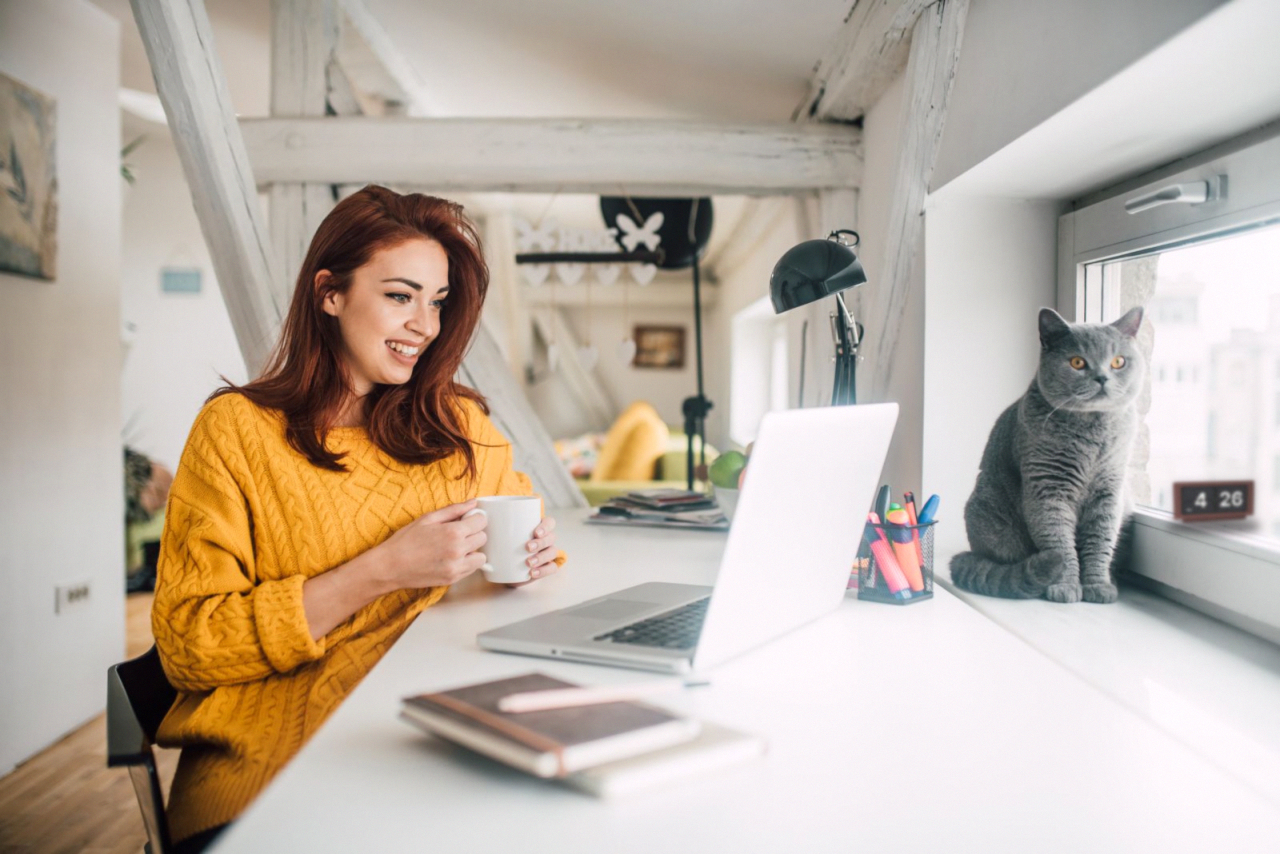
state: 4:26
